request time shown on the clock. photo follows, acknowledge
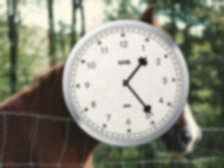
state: 1:24
